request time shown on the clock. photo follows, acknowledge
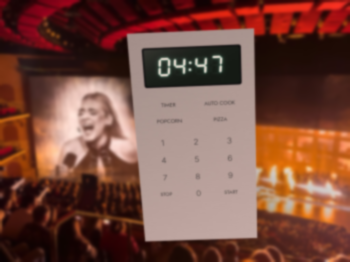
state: 4:47
